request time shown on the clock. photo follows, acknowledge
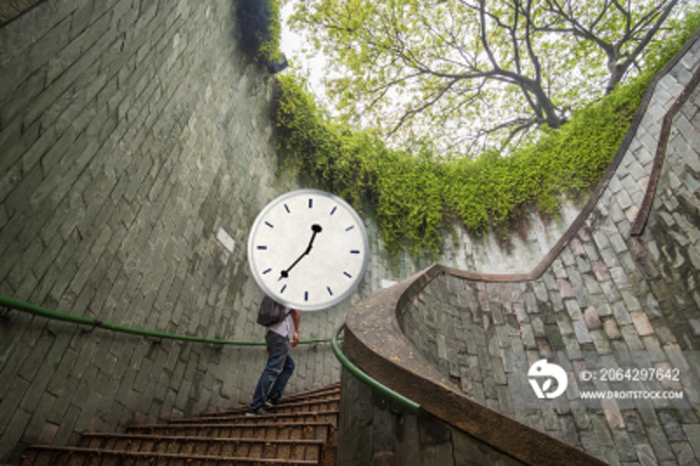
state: 12:37
